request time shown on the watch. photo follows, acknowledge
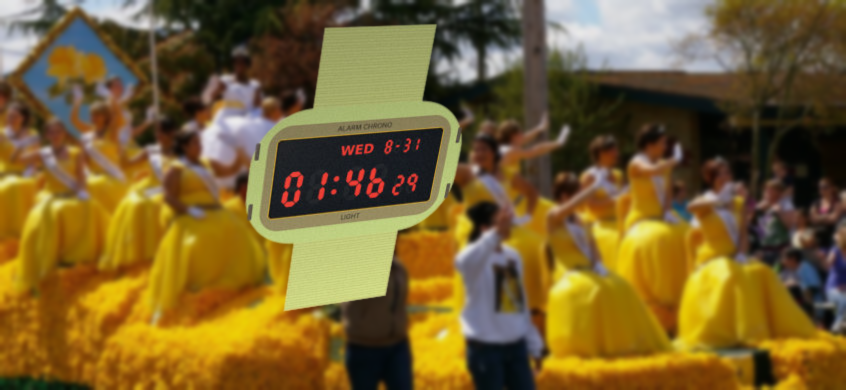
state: 1:46:29
